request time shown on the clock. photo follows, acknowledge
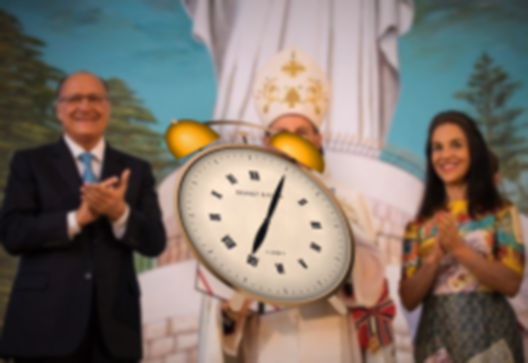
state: 7:05
